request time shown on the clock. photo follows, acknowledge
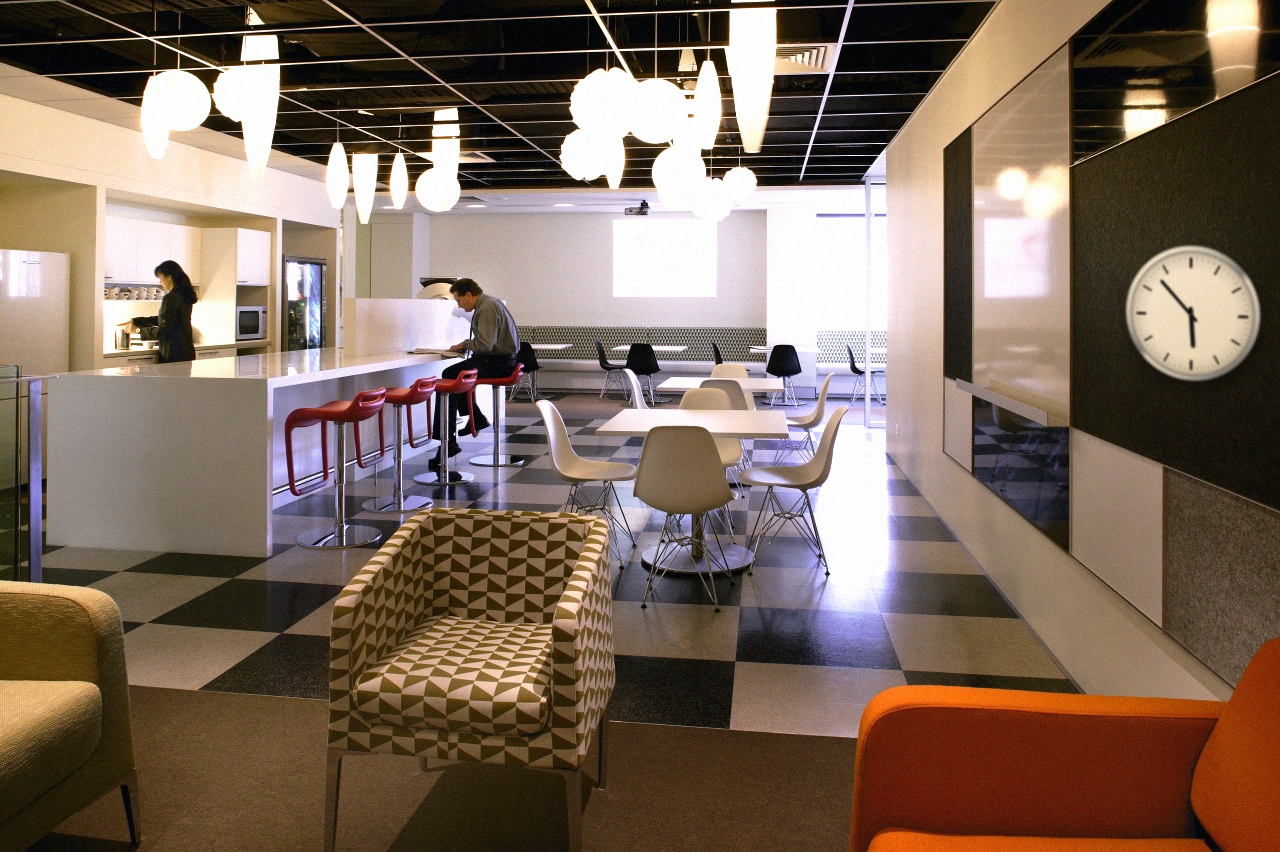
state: 5:53
